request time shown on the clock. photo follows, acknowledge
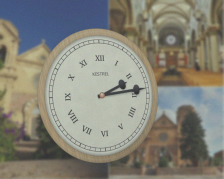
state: 2:14
